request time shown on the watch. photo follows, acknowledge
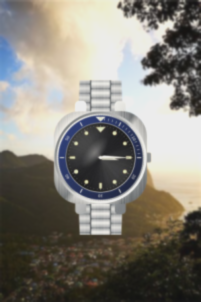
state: 3:15
